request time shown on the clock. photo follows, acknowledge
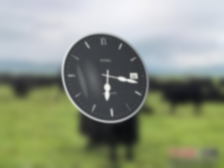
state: 6:17
